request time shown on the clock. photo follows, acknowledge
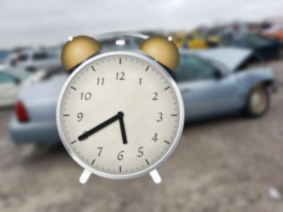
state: 5:40
